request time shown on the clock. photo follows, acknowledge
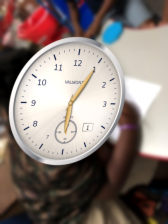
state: 6:05
